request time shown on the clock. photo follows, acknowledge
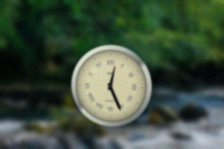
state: 12:26
